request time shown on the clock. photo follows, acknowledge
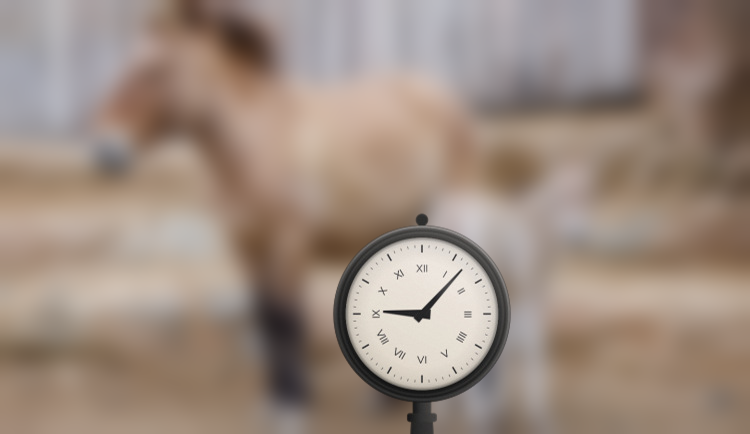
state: 9:07
